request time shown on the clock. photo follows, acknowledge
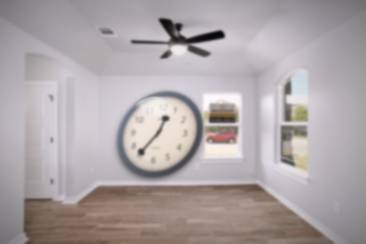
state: 12:36
